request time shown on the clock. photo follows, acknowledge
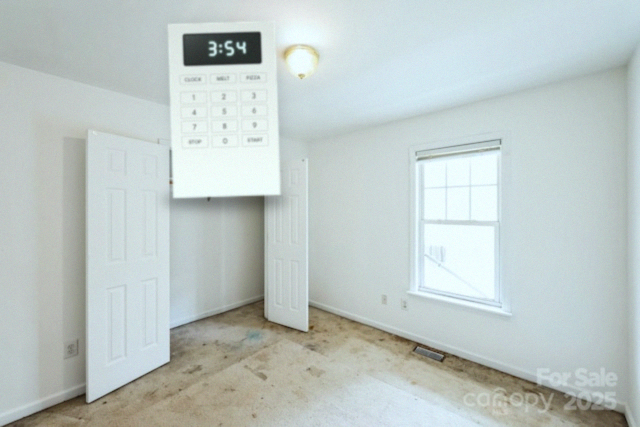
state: 3:54
